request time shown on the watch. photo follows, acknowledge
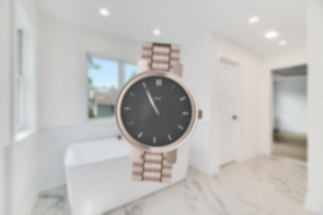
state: 10:55
